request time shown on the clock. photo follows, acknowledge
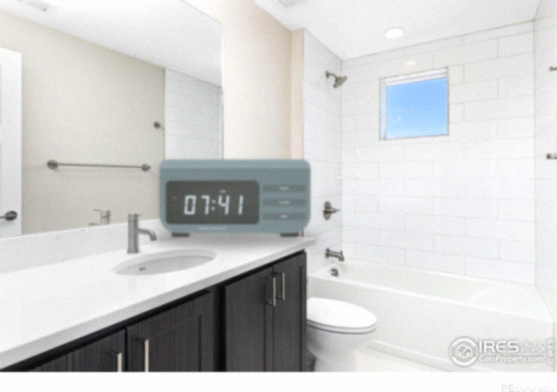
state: 7:41
